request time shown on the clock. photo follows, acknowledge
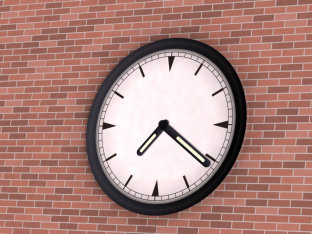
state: 7:21
